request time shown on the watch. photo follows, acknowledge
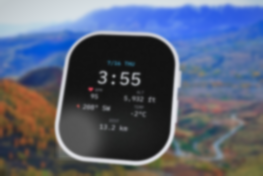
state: 3:55
